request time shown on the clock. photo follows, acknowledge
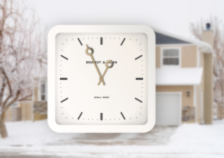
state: 12:56
